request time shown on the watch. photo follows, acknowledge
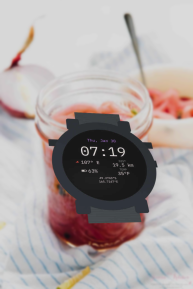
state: 7:19
